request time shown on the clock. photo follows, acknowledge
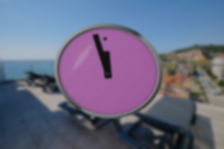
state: 11:58
